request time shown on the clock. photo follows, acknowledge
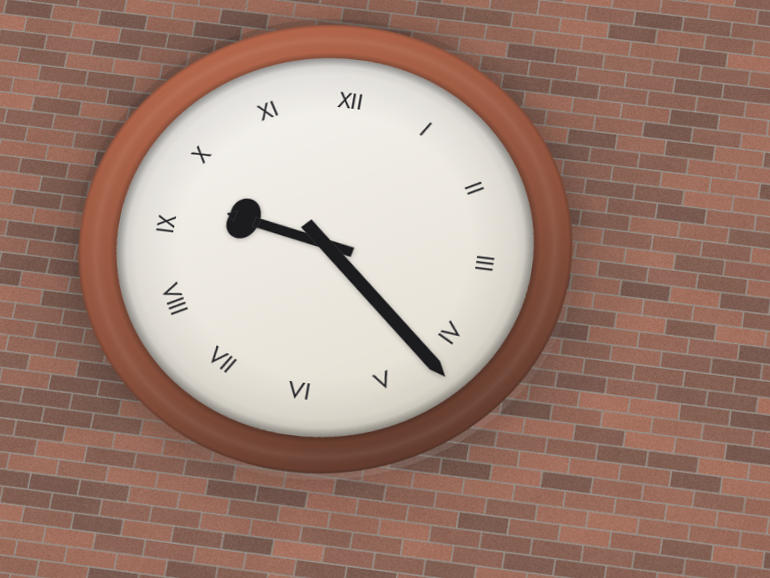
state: 9:22
